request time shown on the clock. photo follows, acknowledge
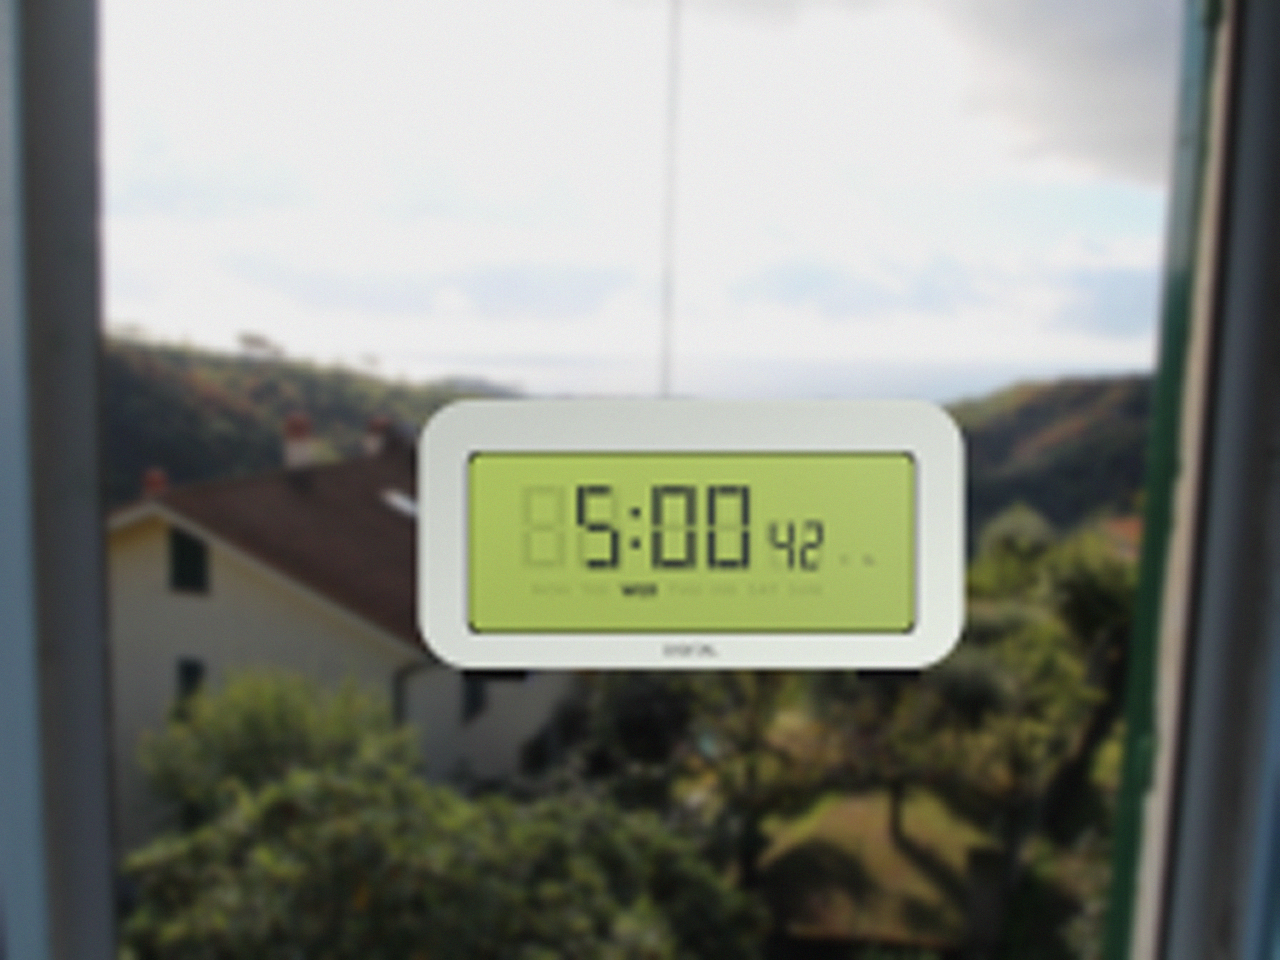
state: 5:00:42
